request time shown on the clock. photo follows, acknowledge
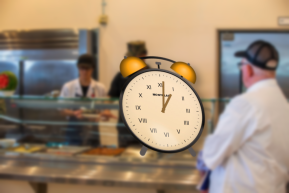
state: 1:01
